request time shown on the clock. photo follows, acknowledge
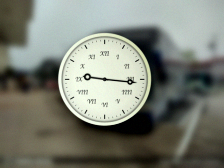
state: 9:16
